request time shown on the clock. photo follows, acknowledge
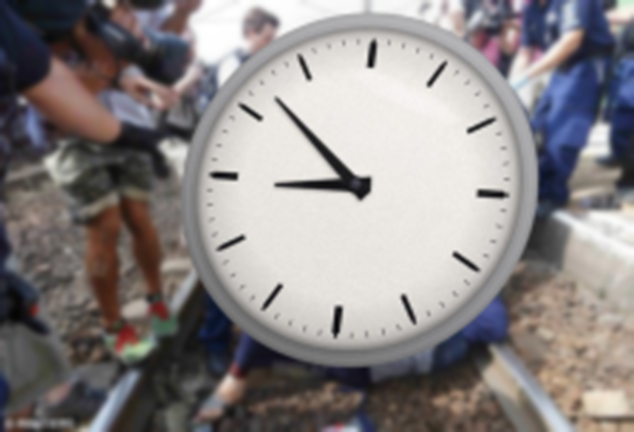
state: 8:52
